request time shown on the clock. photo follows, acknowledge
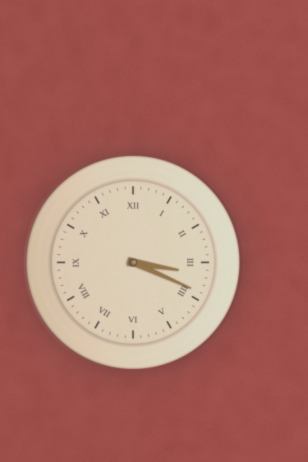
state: 3:19
